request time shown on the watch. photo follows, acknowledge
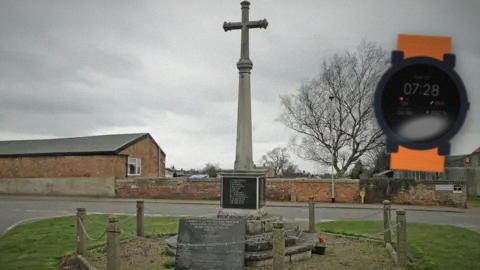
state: 7:28
